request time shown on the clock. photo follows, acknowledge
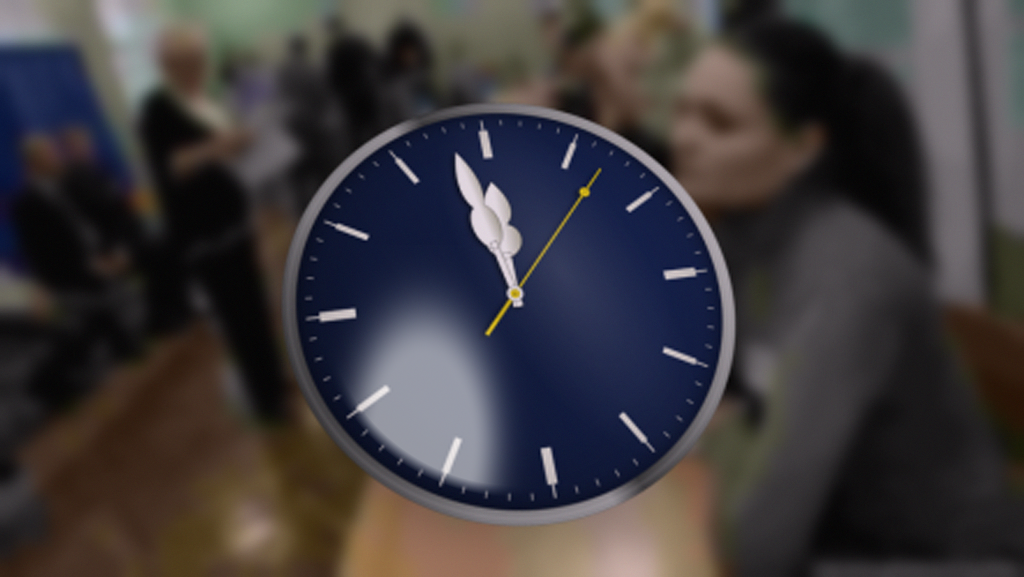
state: 11:58:07
